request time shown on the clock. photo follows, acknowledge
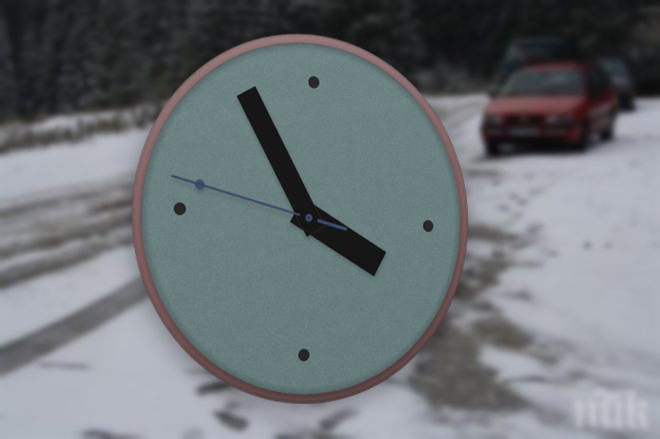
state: 3:54:47
